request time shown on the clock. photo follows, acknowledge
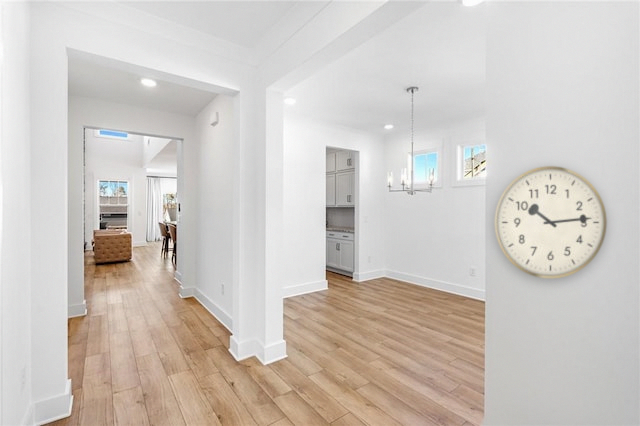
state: 10:14
